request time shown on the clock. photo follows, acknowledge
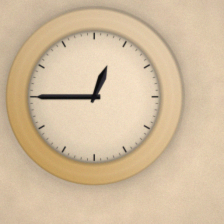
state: 12:45
